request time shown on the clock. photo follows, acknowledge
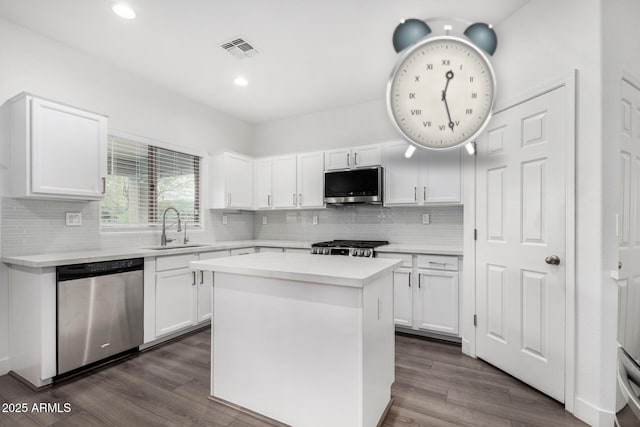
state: 12:27
